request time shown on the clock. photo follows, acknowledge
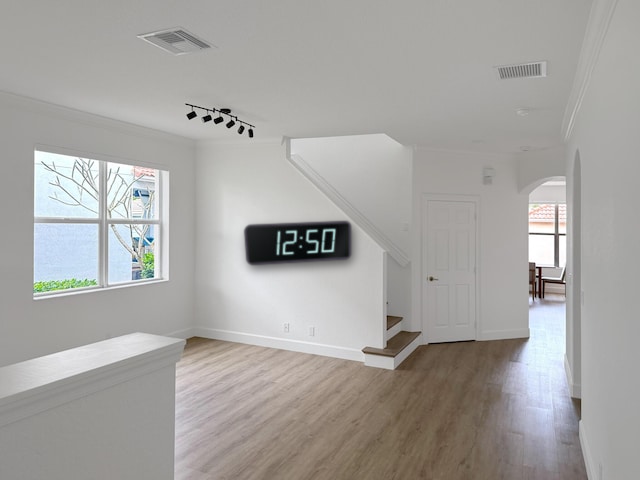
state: 12:50
